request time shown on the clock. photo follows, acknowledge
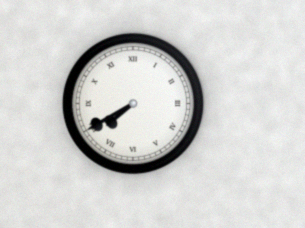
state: 7:40
